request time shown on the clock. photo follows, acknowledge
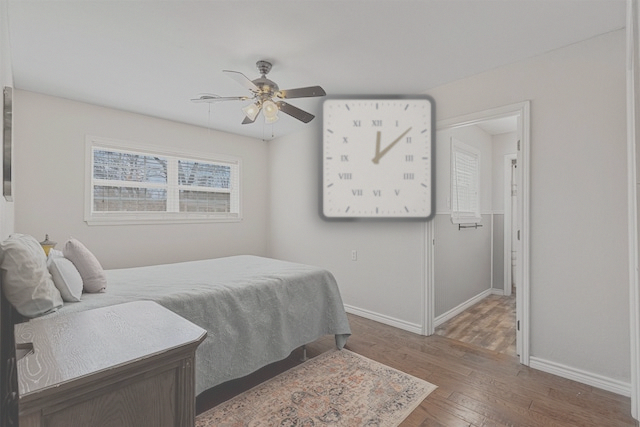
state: 12:08
